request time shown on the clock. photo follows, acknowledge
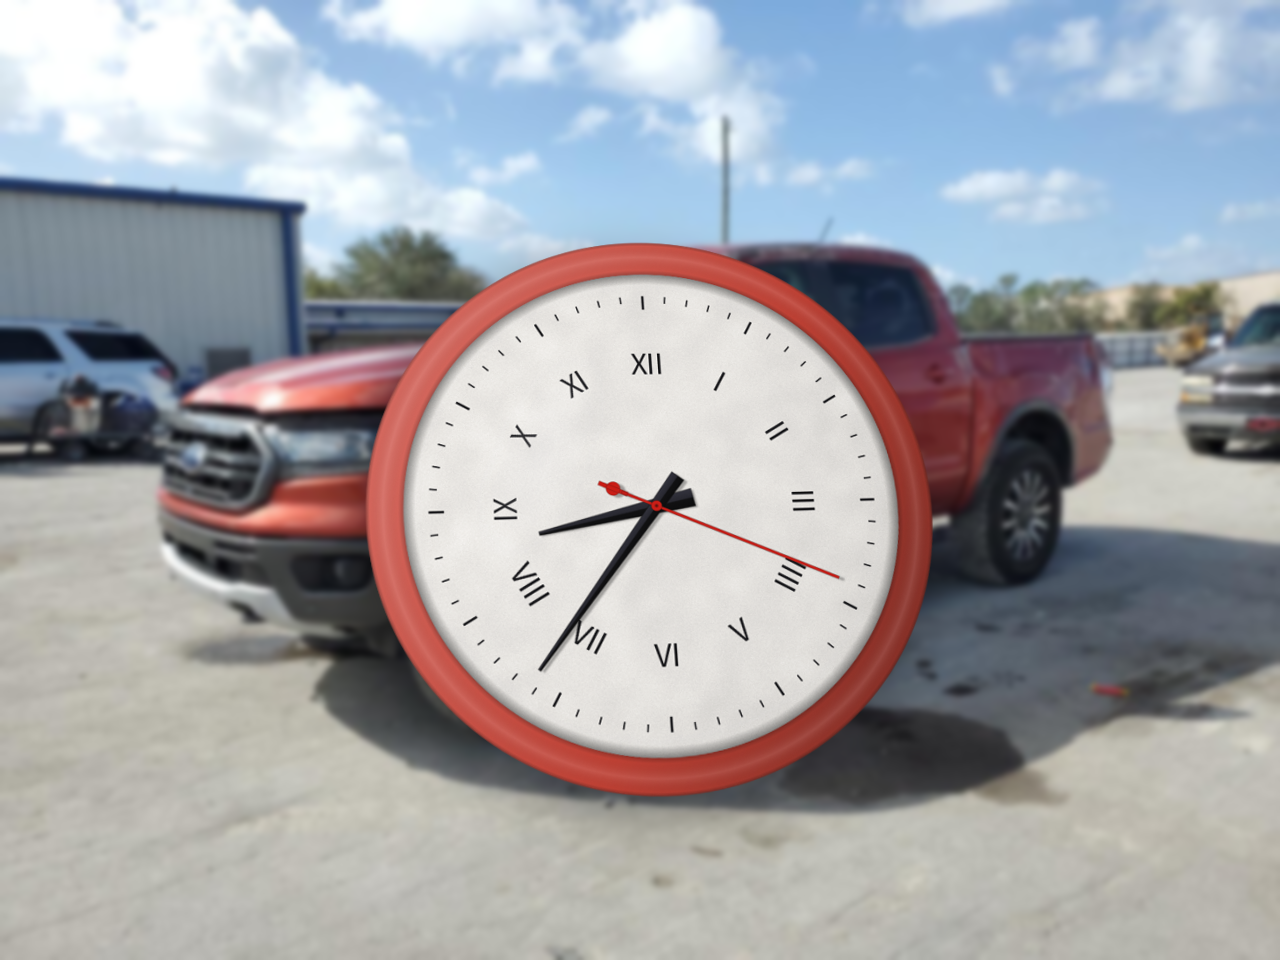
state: 8:36:19
